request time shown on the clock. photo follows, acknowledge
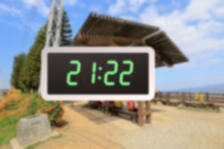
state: 21:22
